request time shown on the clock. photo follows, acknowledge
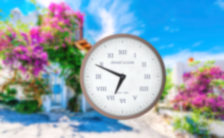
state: 6:49
